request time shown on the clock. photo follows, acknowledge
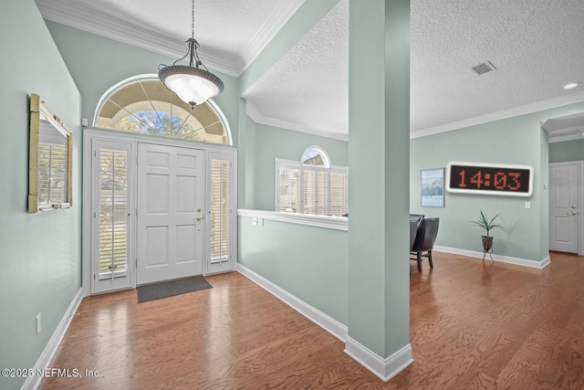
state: 14:03
